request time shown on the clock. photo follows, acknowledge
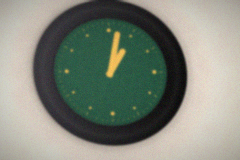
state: 1:02
